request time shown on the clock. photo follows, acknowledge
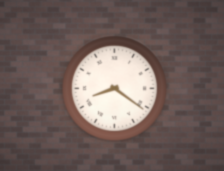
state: 8:21
